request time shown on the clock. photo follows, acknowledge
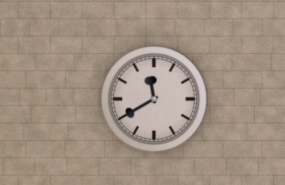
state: 11:40
